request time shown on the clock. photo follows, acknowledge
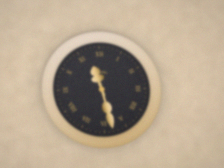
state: 11:28
